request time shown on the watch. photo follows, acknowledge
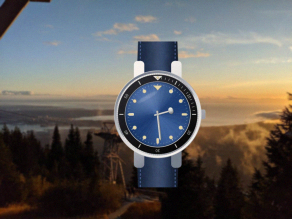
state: 2:29
